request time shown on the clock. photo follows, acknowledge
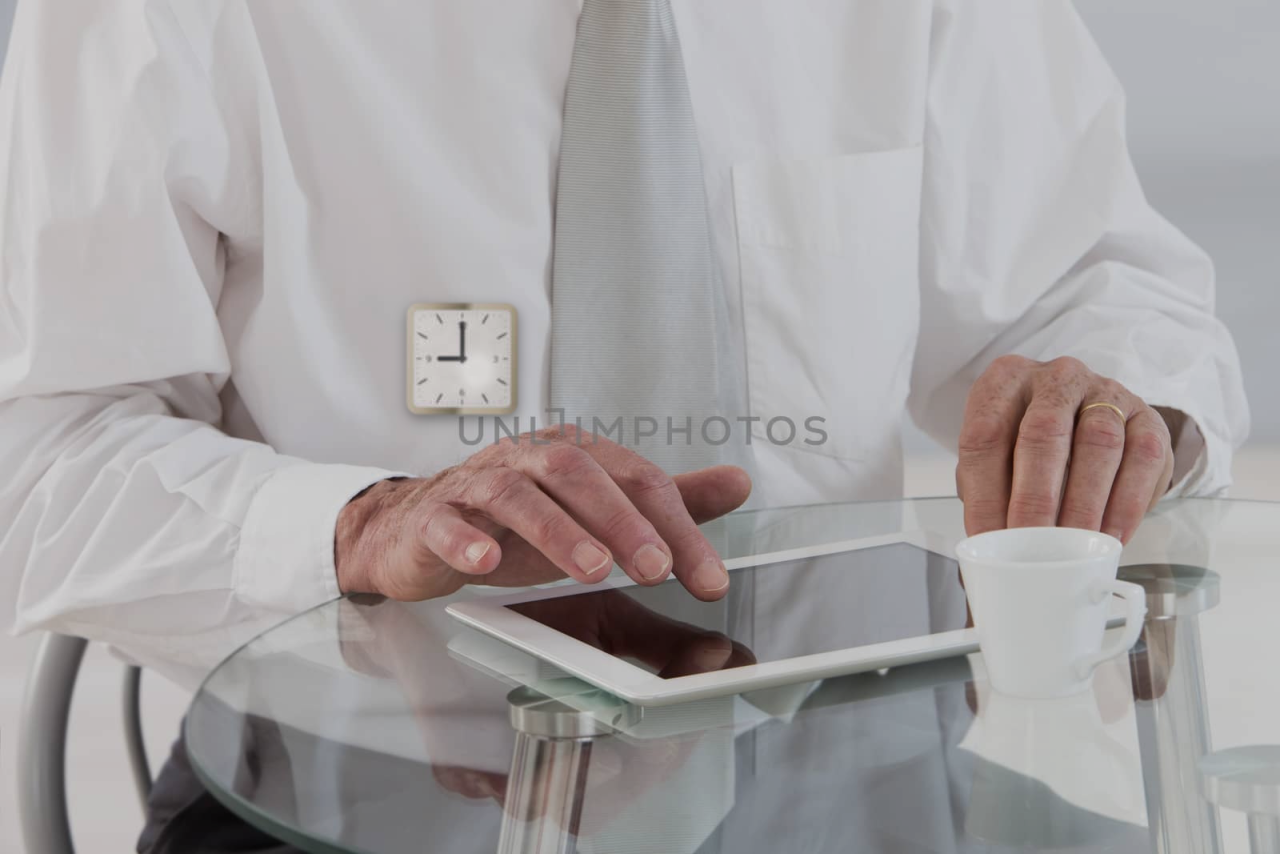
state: 9:00
